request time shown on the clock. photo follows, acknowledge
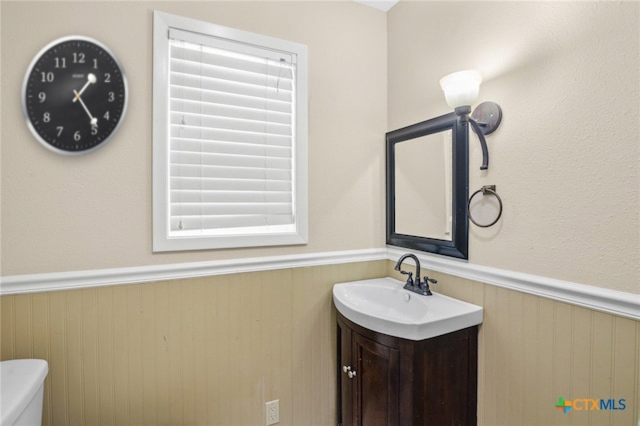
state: 1:24
